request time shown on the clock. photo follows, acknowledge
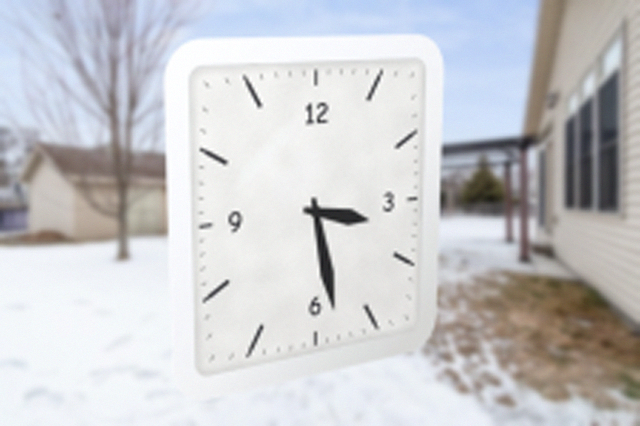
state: 3:28
